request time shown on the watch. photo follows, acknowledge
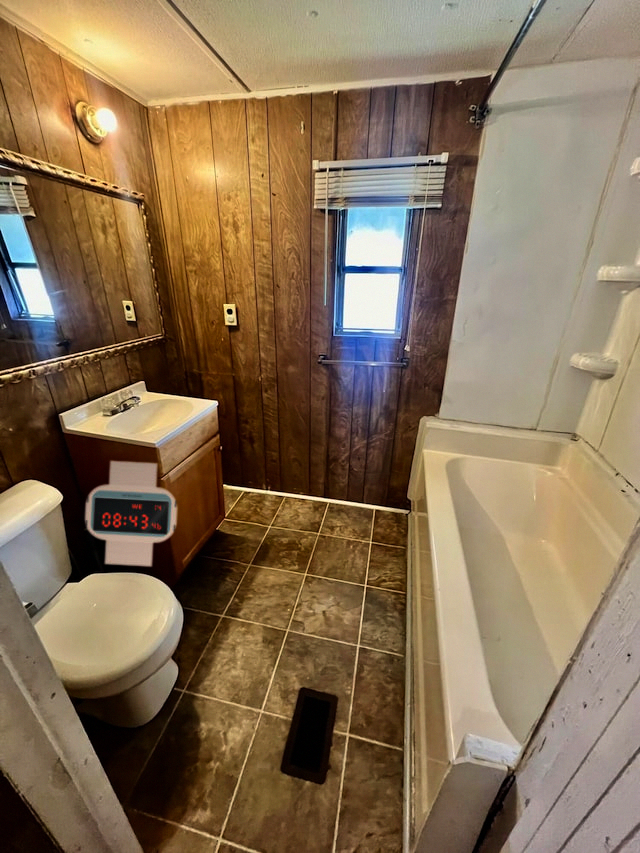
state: 8:43
